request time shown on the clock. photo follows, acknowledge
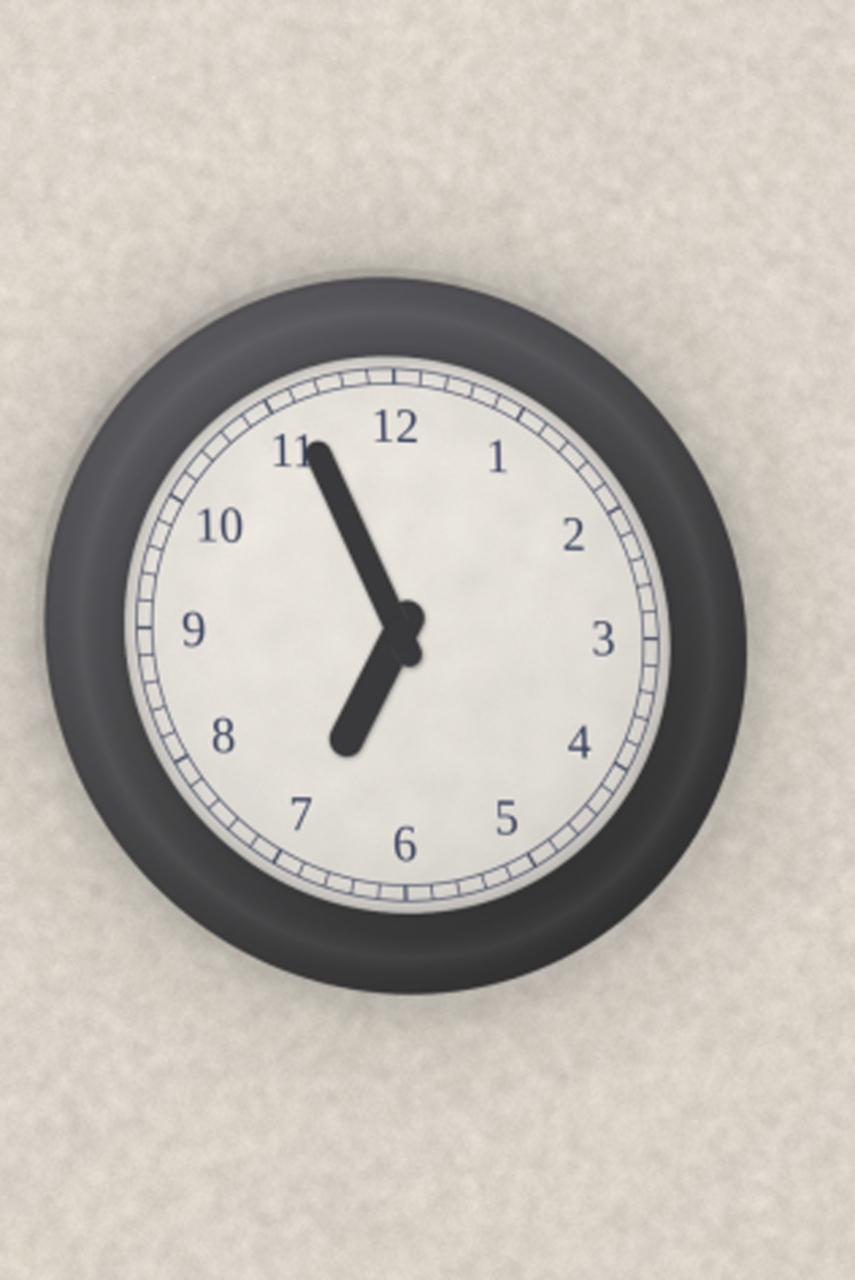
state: 6:56
